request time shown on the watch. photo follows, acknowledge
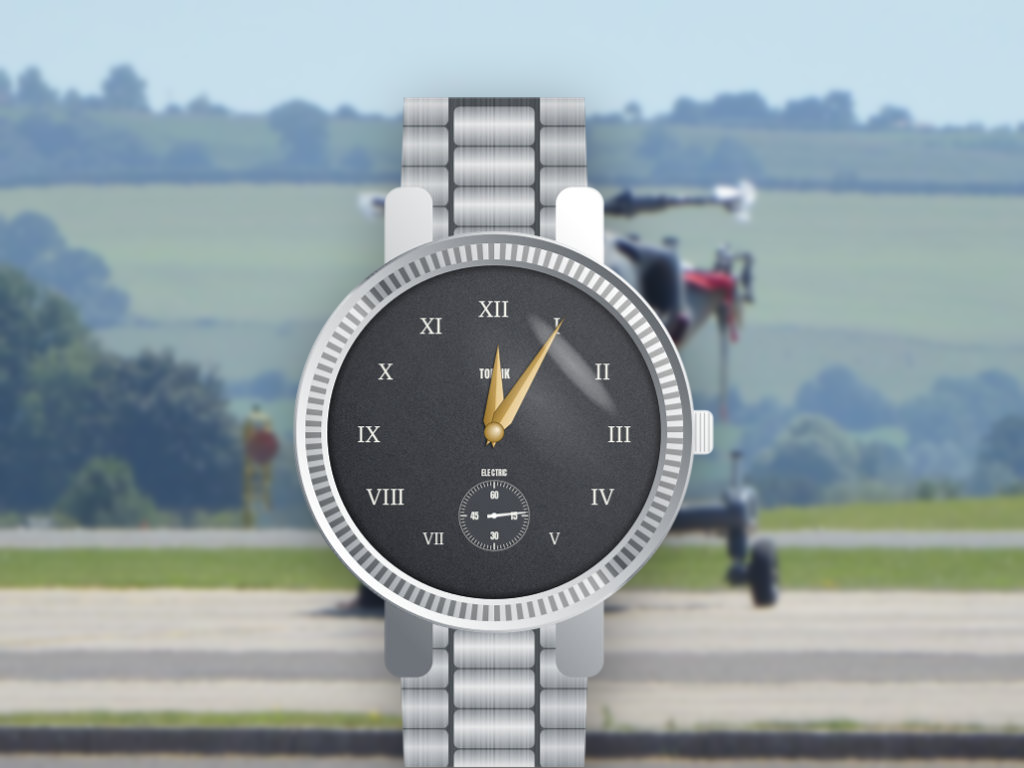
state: 12:05:14
